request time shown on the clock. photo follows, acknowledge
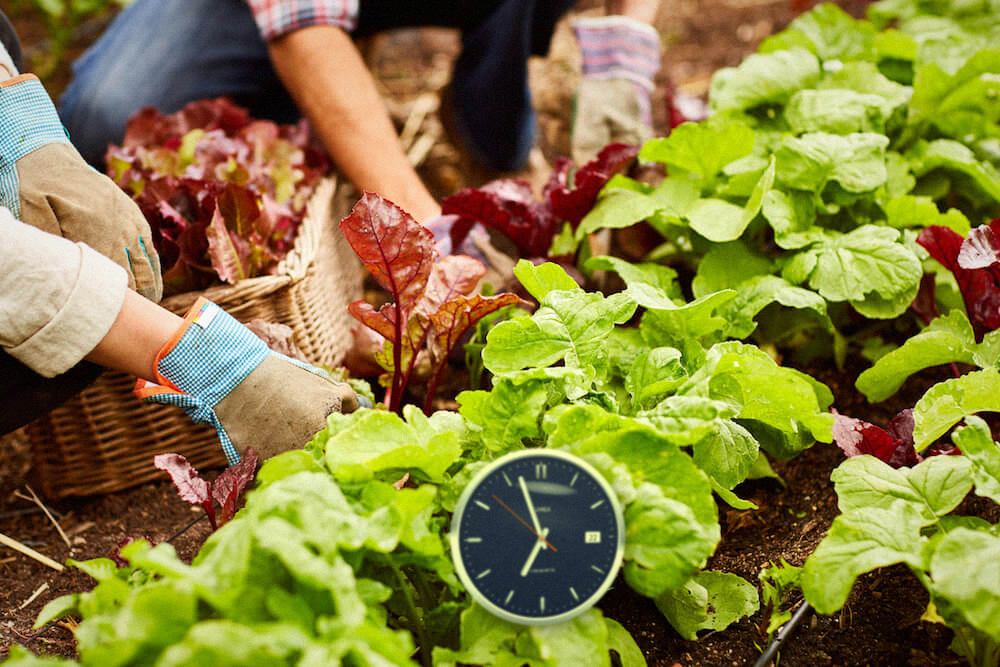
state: 6:56:52
